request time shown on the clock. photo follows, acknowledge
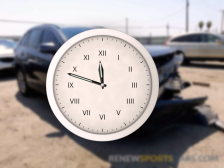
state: 11:48
